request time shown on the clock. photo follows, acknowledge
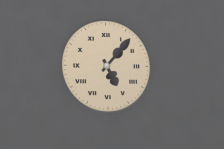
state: 5:07
